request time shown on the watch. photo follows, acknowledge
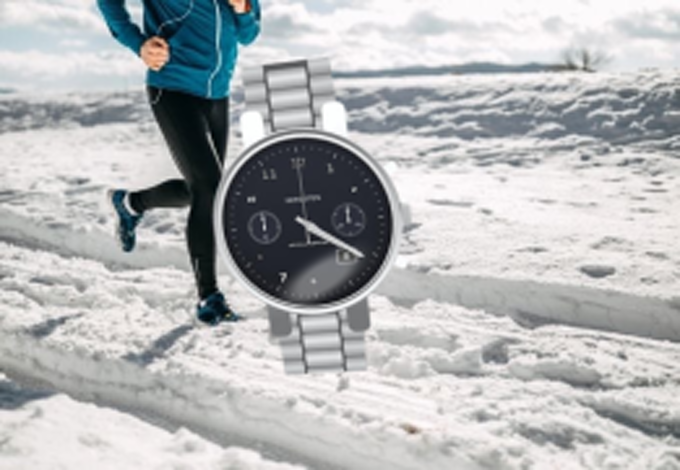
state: 4:21
